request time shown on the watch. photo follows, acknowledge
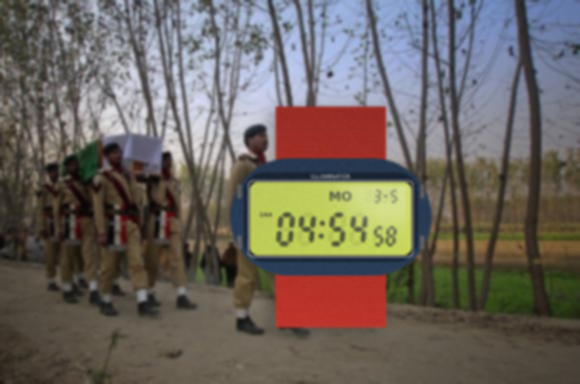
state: 4:54:58
